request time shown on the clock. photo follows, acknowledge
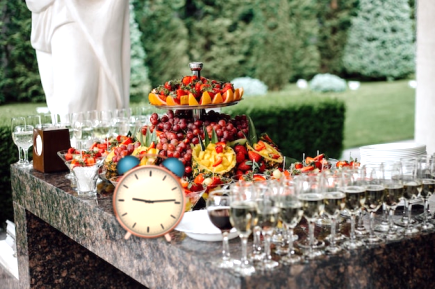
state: 9:14
